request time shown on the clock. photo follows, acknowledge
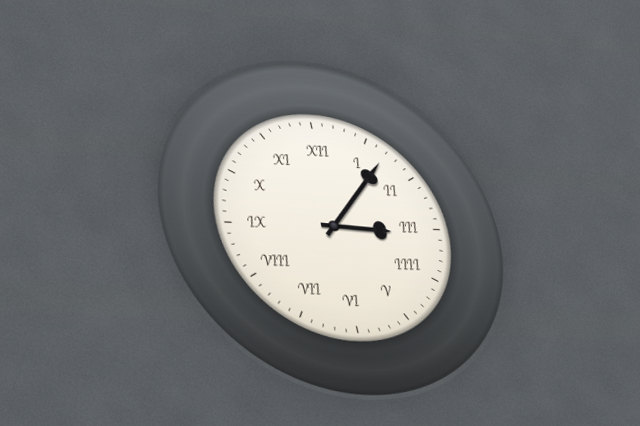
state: 3:07
